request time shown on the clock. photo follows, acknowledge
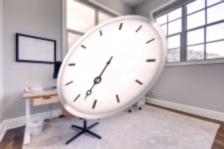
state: 6:33
